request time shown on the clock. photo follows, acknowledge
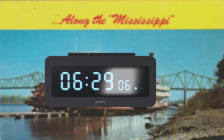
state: 6:29:06
